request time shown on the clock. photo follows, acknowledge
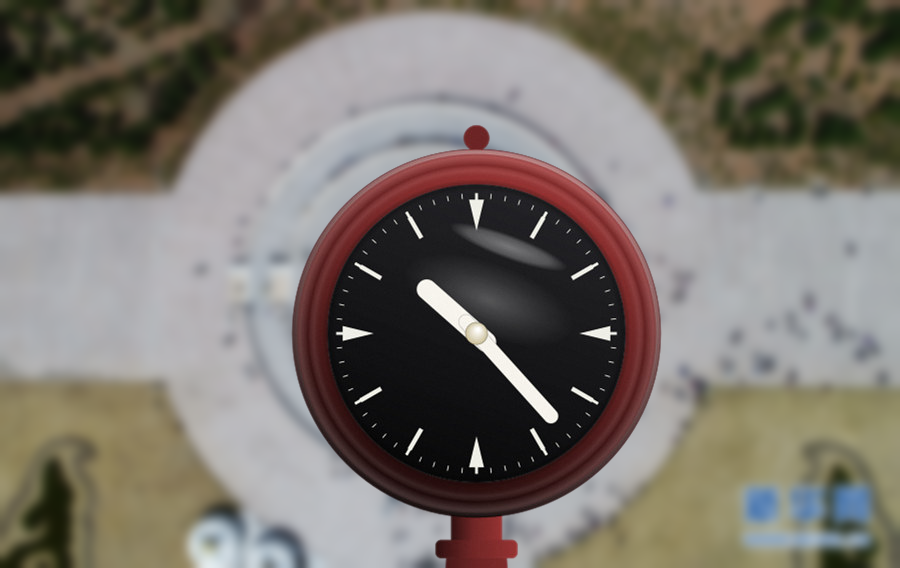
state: 10:23
